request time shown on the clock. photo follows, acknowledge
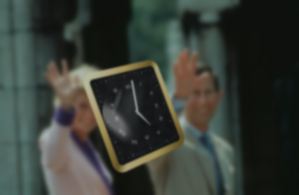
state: 5:02
